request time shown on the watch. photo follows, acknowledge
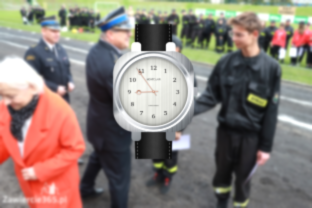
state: 8:54
